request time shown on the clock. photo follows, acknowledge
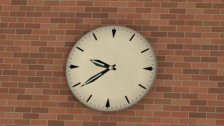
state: 9:39
